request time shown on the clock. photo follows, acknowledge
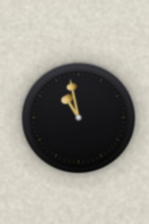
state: 10:58
